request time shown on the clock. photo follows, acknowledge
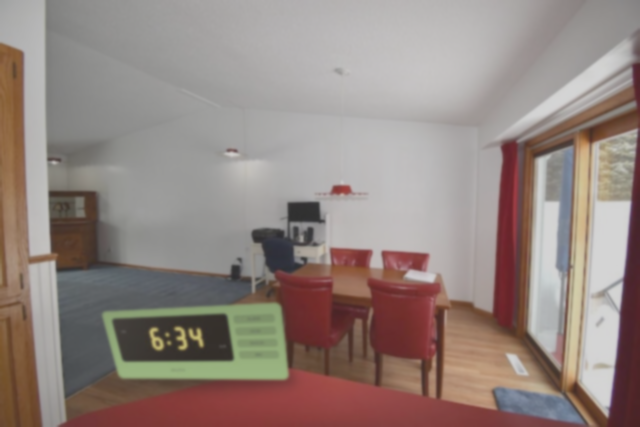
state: 6:34
